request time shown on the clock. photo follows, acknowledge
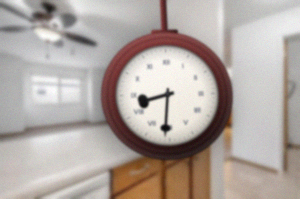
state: 8:31
